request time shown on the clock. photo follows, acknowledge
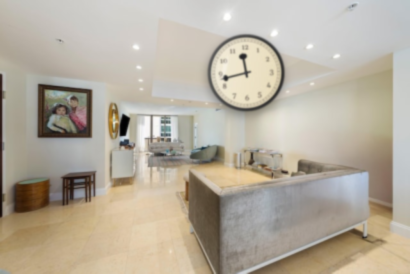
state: 11:43
